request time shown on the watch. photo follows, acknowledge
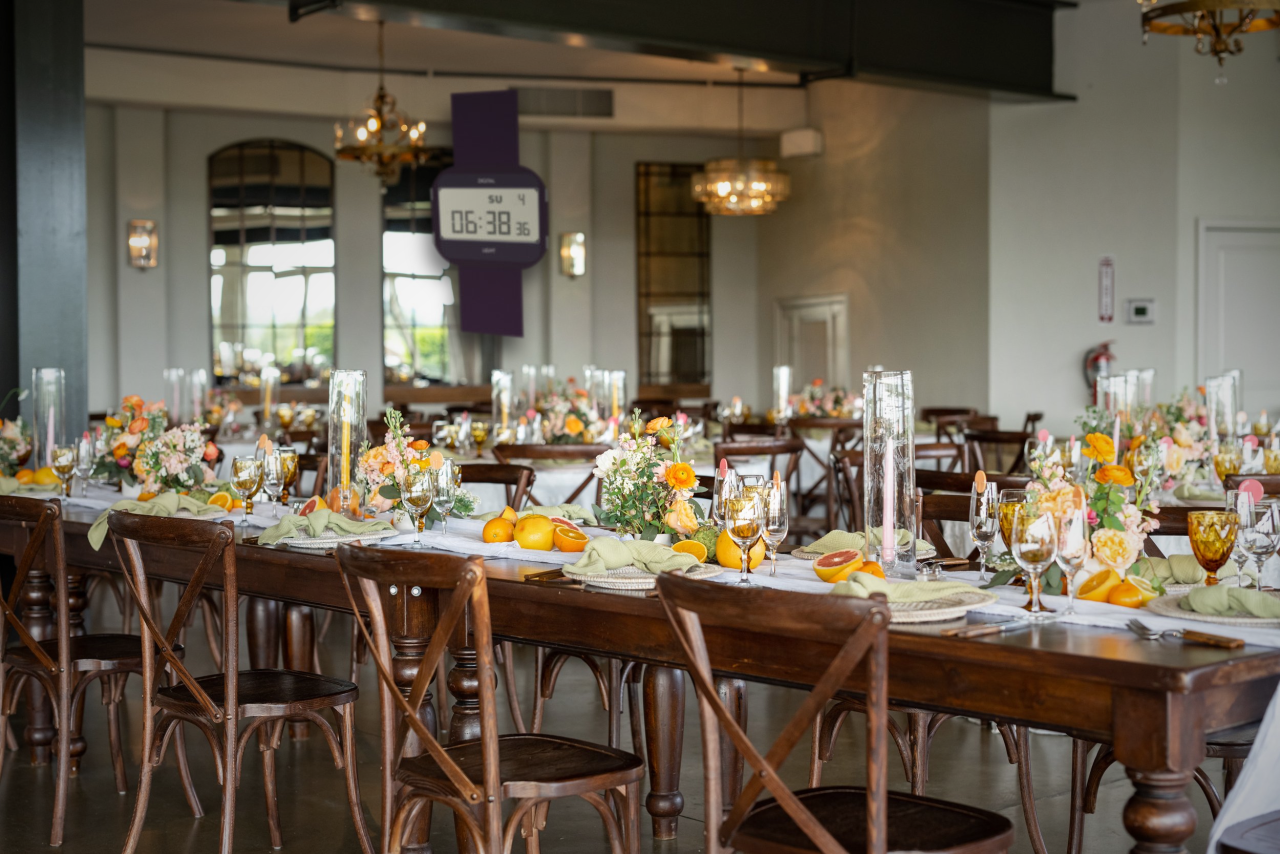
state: 6:38:36
